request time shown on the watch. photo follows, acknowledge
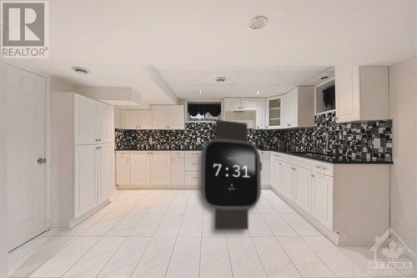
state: 7:31
